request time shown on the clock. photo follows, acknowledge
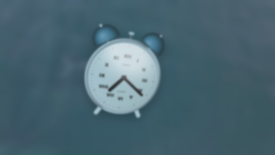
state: 7:21
